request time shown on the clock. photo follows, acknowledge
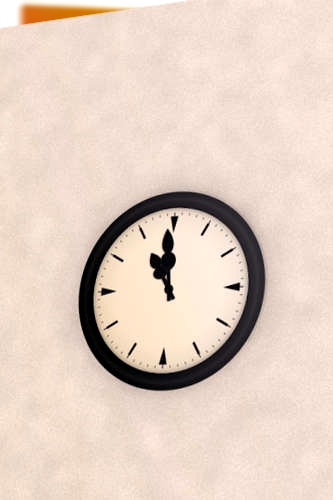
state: 10:59
